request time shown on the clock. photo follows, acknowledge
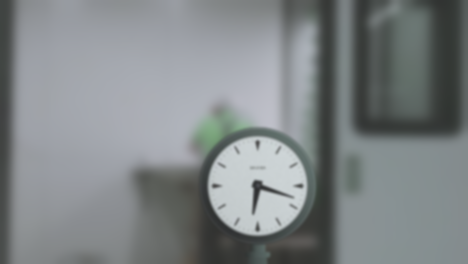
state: 6:18
